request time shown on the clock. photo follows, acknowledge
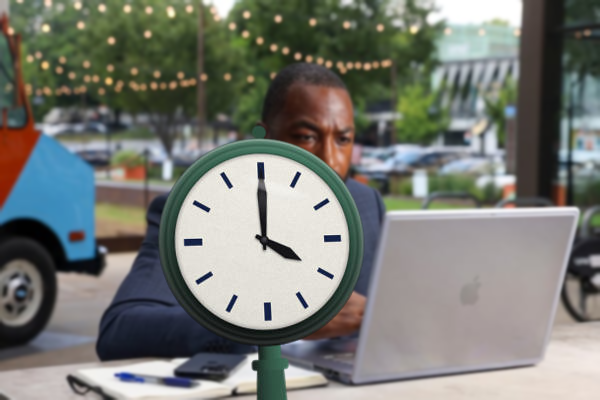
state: 4:00
